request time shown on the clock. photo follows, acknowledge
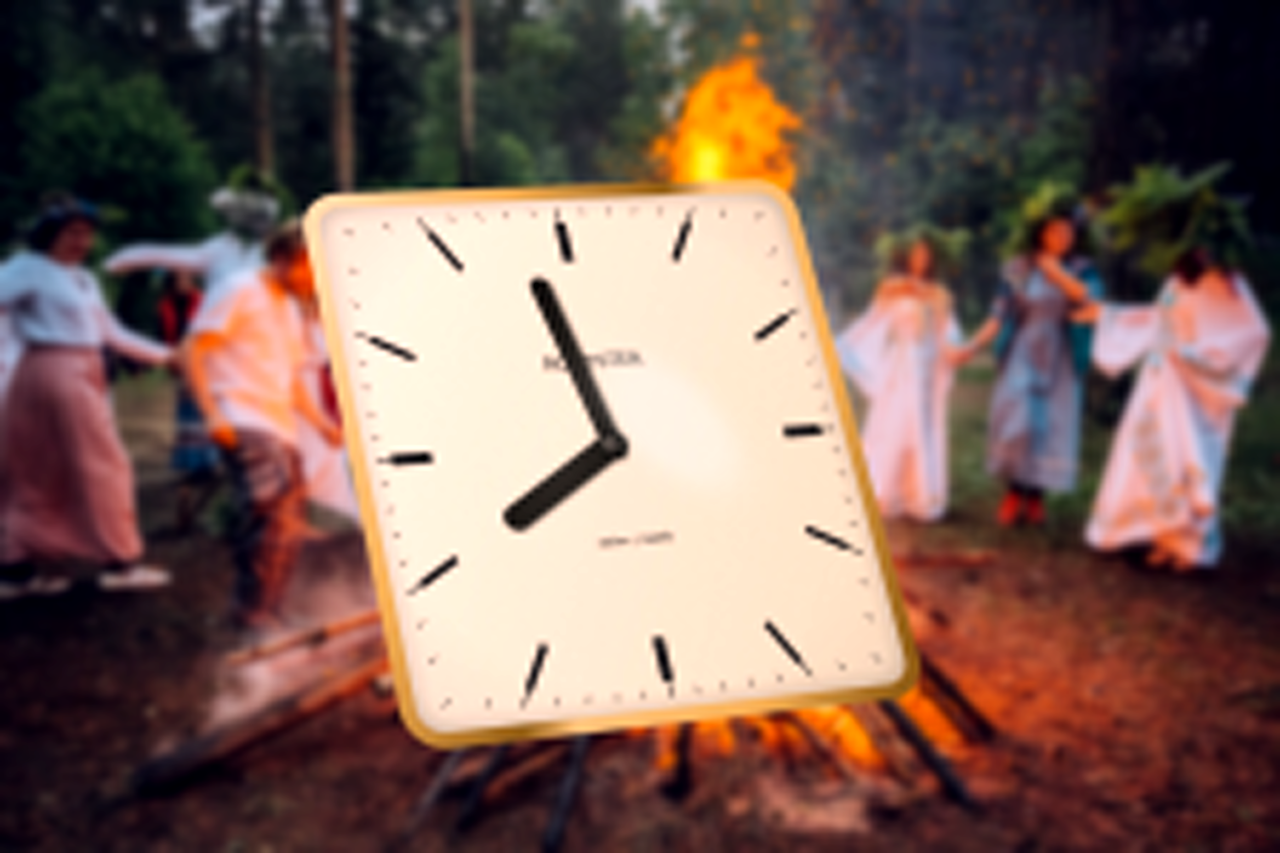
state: 7:58
